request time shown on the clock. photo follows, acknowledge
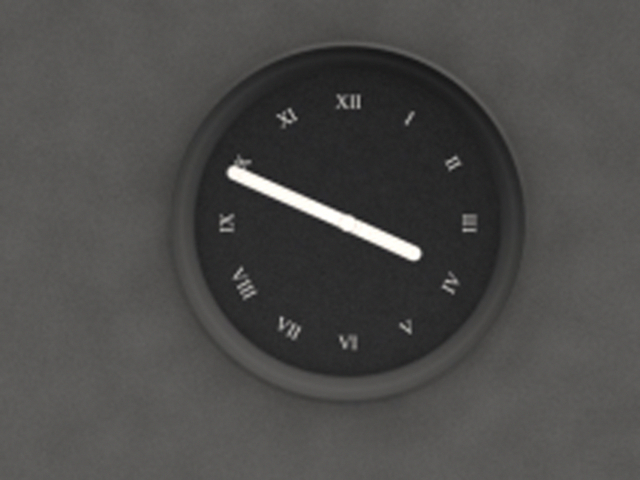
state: 3:49
